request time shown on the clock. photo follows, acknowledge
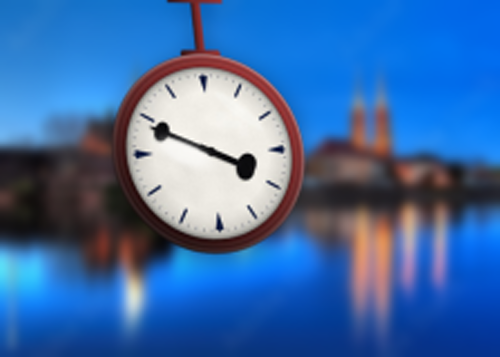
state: 3:49
